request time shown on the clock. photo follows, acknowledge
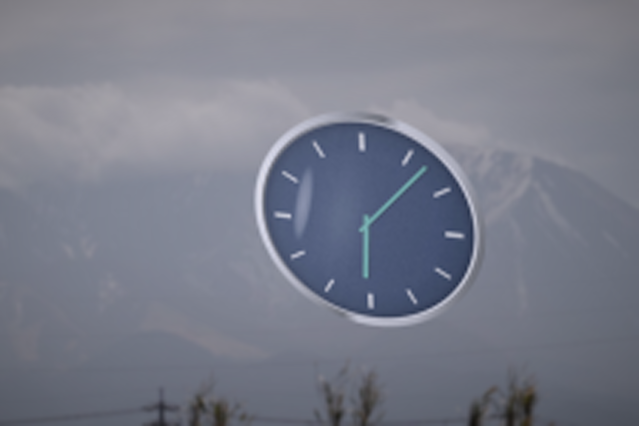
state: 6:07
